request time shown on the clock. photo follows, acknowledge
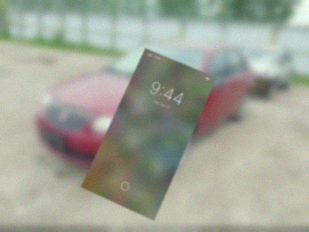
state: 9:44
